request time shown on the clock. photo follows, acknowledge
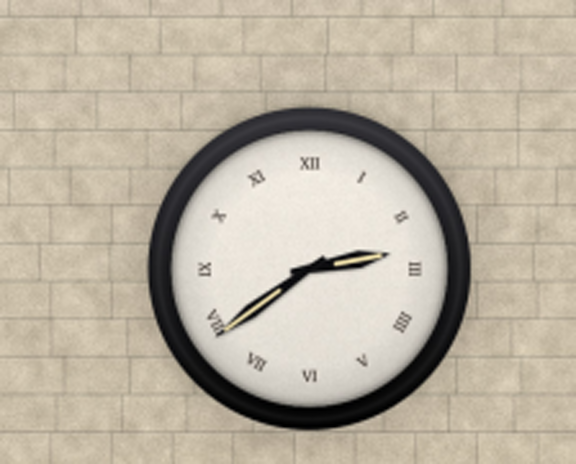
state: 2:39
